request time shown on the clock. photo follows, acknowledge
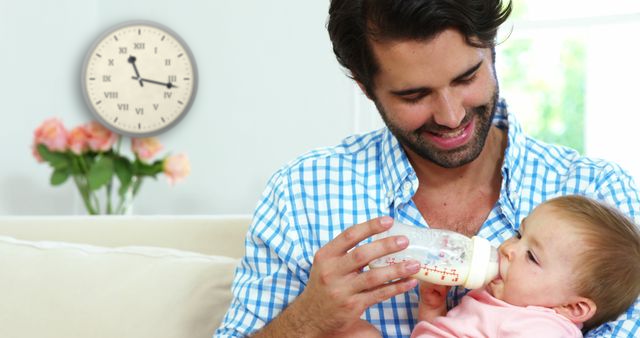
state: 11:17
